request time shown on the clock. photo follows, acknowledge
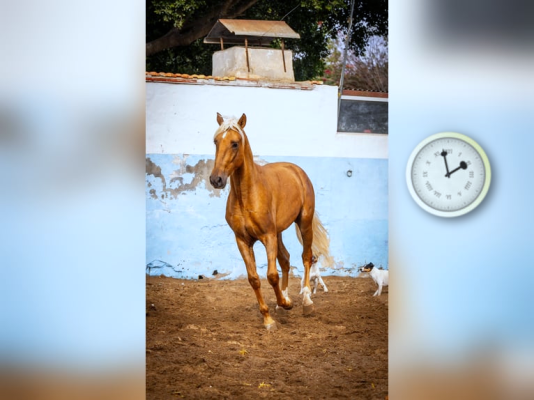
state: 1:58
